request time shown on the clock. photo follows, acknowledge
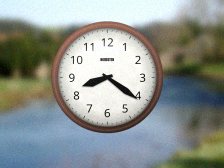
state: 8:21
